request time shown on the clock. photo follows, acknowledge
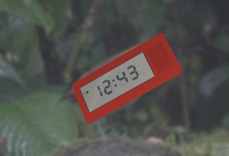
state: 12:43
